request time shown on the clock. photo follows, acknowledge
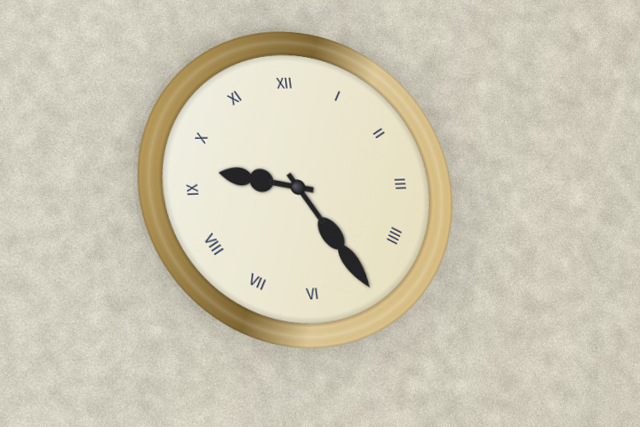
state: 9:25
